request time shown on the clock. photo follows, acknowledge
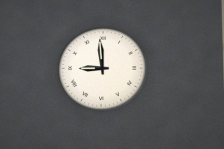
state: 8:59
